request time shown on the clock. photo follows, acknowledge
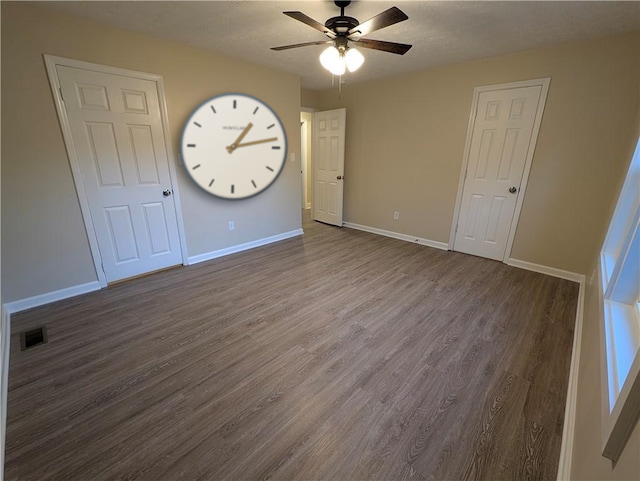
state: 1:13
